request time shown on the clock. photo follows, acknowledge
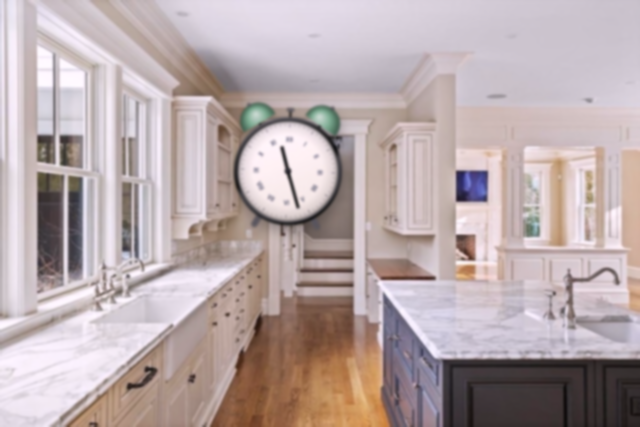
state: 11:27
